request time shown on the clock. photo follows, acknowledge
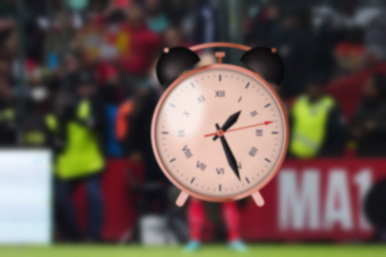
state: 1:26:13
